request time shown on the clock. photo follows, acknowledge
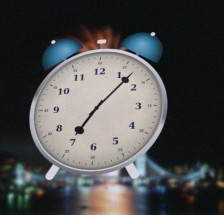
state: 7:07
